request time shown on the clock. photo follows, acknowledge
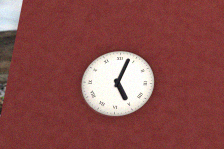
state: 5:03
